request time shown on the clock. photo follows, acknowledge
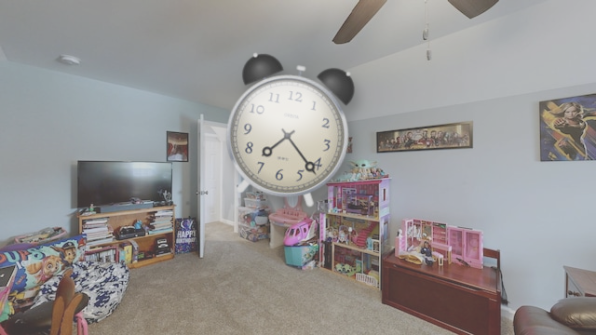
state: 7:22
